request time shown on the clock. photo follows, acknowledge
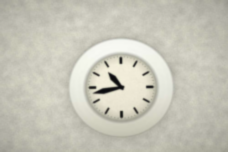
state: 10:43
